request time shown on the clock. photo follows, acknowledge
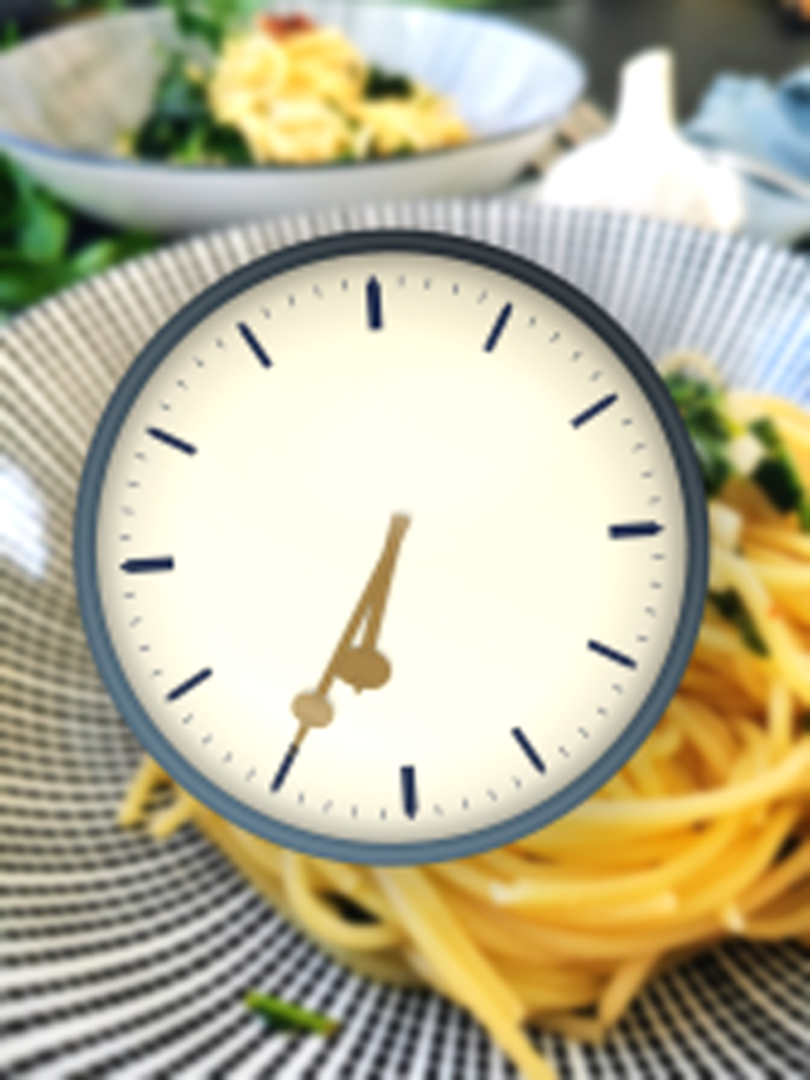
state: 6:35
